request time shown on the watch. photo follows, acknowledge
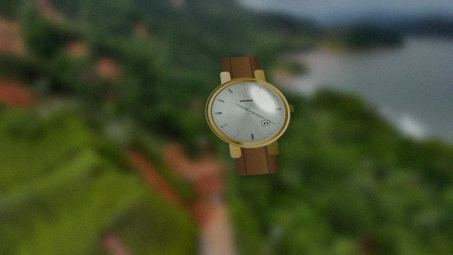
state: 10:21
